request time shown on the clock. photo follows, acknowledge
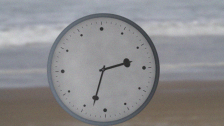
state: 2:33
